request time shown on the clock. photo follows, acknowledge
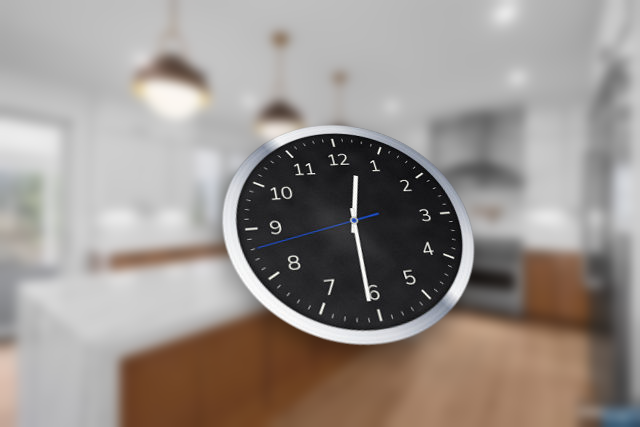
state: 12:30:43
